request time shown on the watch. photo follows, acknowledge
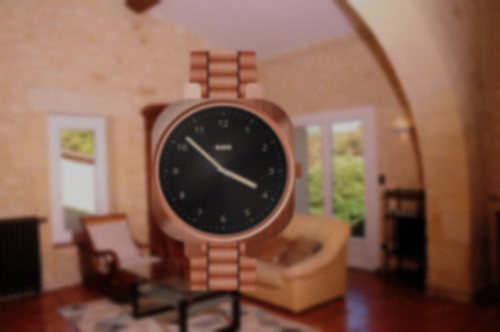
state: 3:52
